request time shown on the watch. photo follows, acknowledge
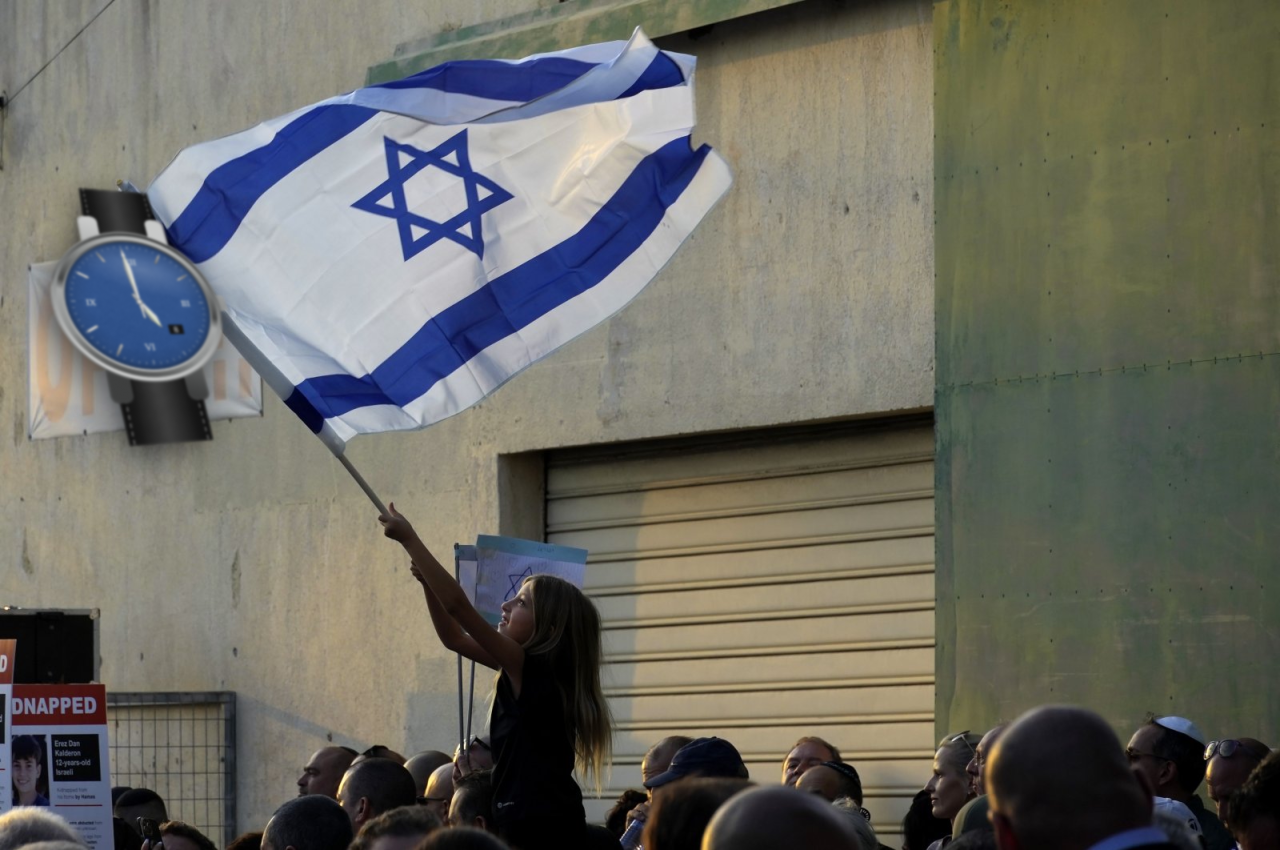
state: 4:58:59
